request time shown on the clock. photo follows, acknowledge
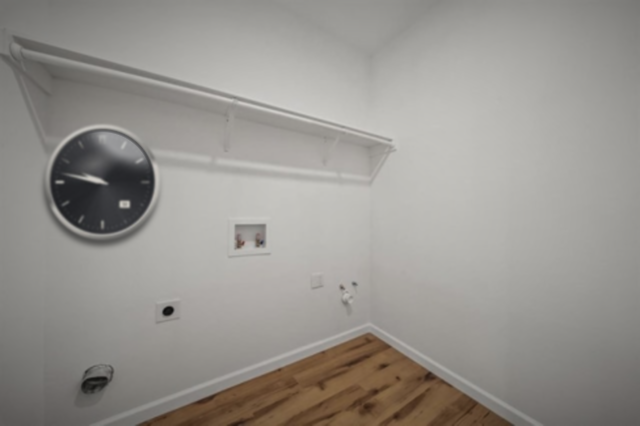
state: 9:47
